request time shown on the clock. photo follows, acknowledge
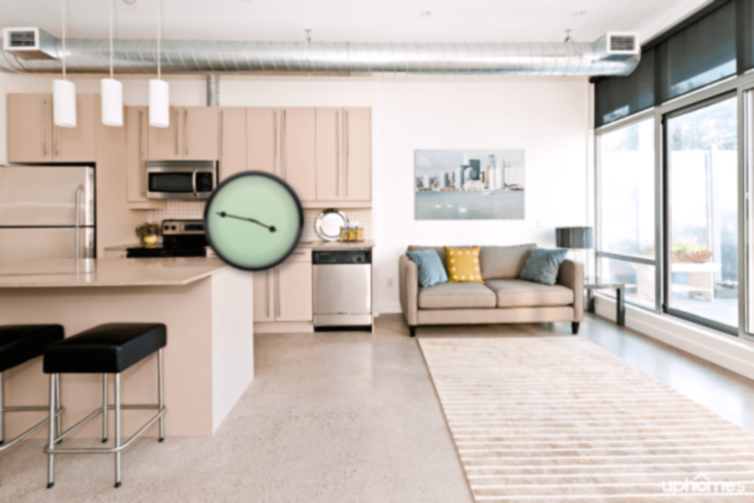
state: 3:47
